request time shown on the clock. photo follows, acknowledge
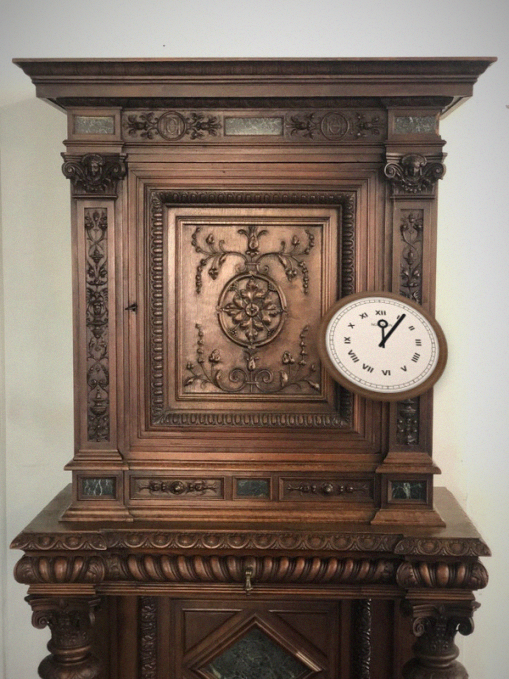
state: 12:06
